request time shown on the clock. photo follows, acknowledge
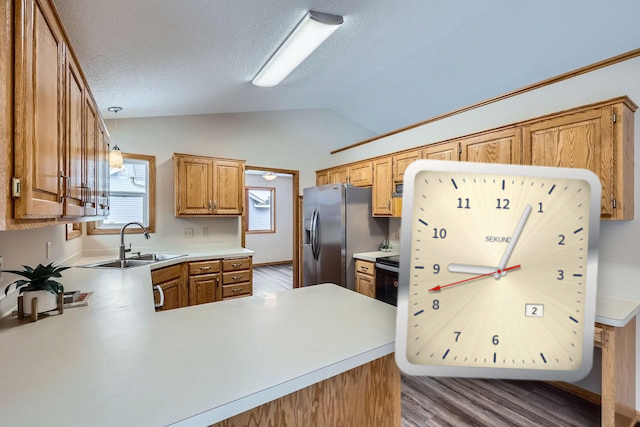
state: 9:03:42
